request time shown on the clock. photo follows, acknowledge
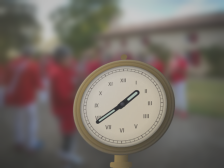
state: 1:39
